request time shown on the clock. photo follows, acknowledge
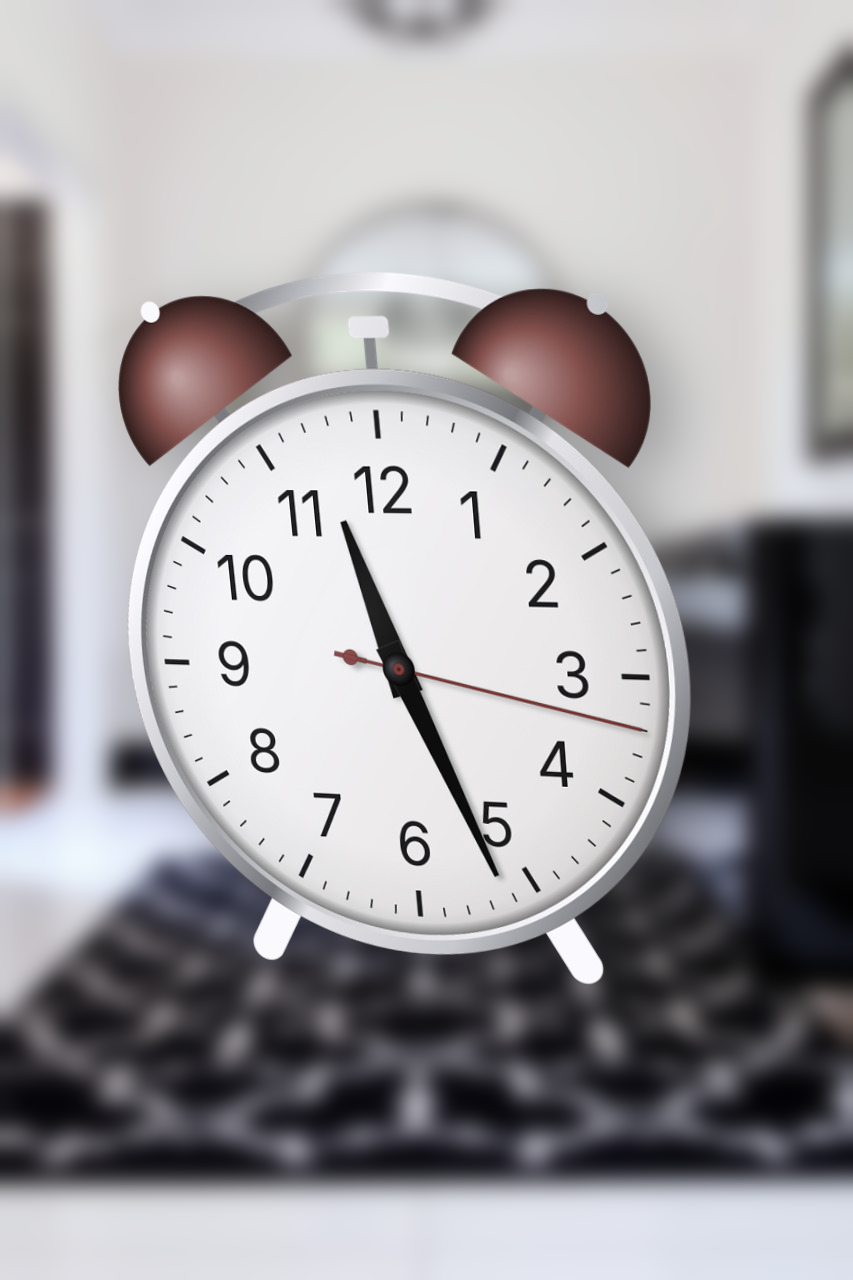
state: 11:26:17
